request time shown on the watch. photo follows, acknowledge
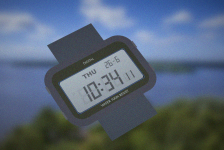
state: 10:34:11
